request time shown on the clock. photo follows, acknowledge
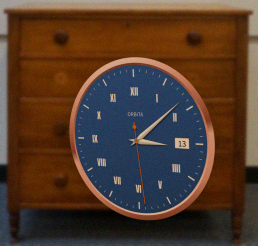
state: 3:08:29
